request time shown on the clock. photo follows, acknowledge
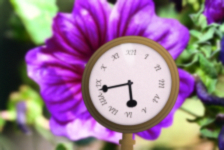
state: 5:43
